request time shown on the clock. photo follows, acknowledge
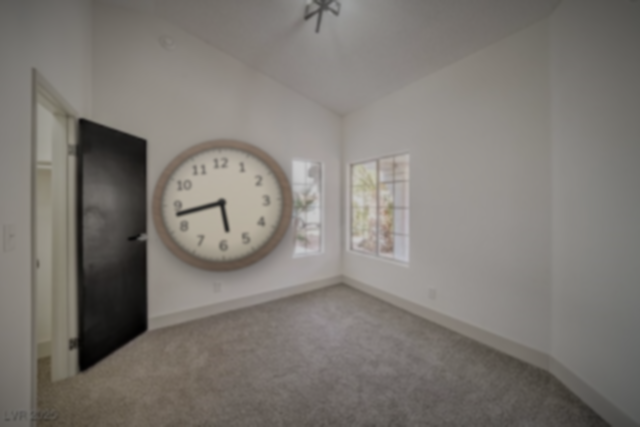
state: 5:43
